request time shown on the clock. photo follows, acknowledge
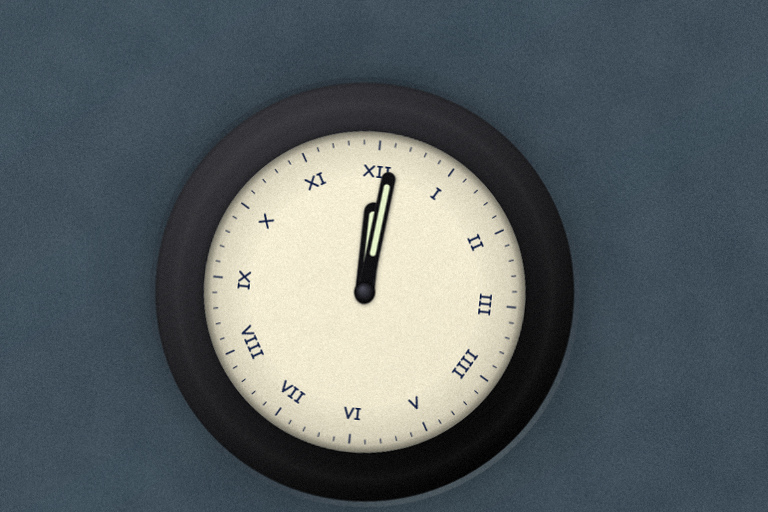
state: 12:01
